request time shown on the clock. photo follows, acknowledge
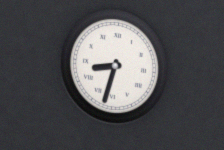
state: 8:32
